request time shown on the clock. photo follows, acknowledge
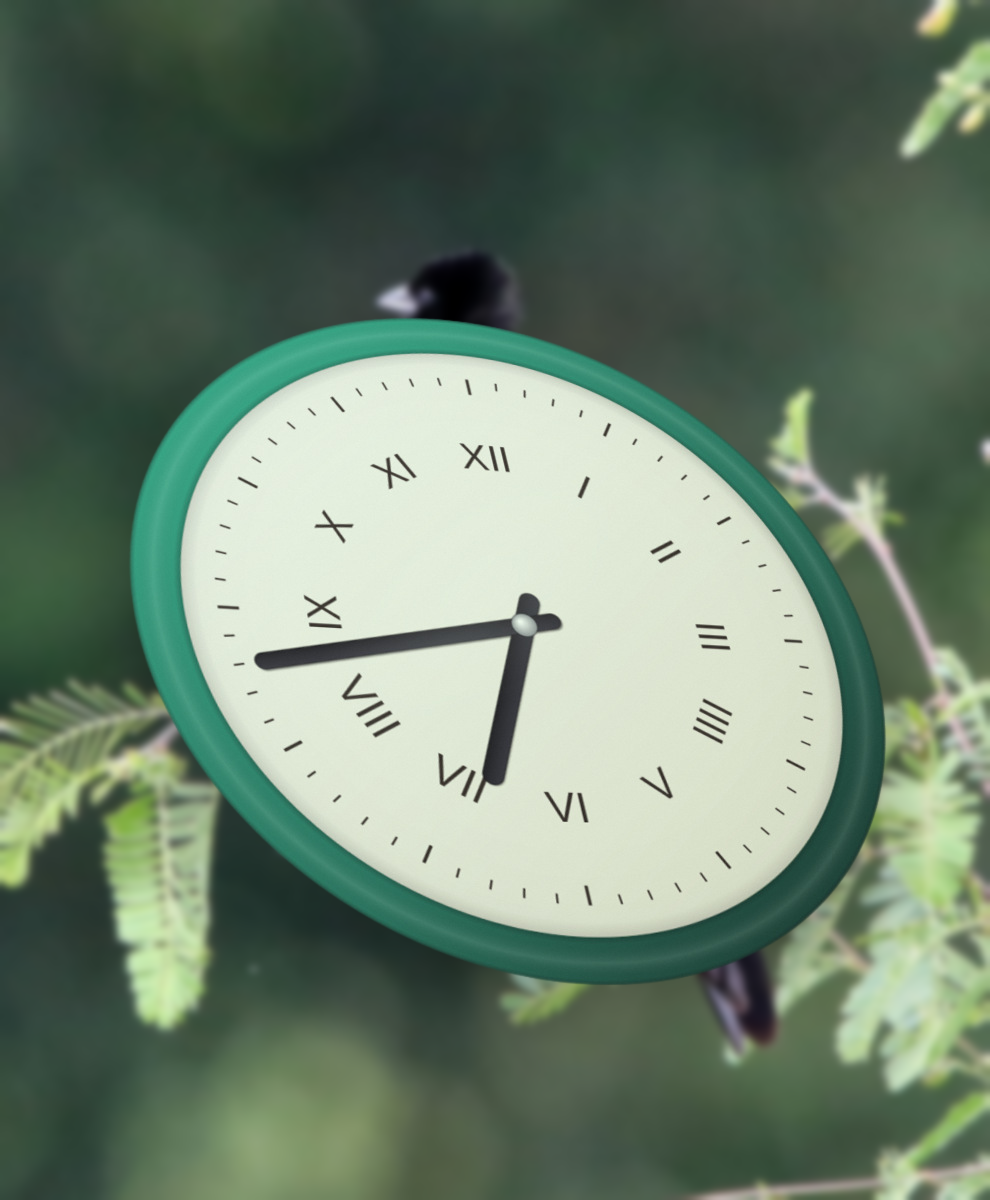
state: 6:43
